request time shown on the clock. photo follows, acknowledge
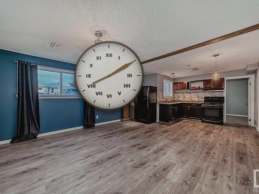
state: 8:10
